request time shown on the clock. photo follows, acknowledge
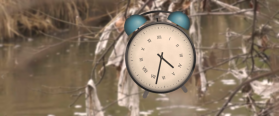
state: 4:33
